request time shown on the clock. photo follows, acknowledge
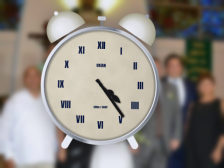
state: 4:24
